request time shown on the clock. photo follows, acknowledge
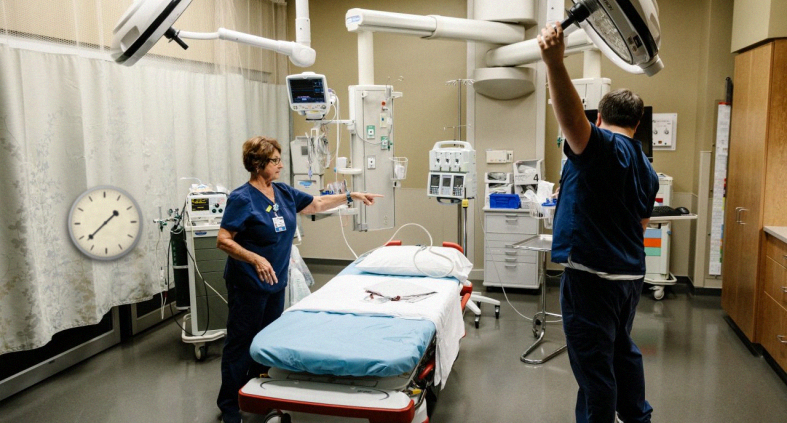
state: 1:38
